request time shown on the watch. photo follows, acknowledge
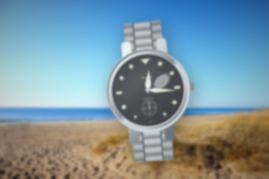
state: 12:16
